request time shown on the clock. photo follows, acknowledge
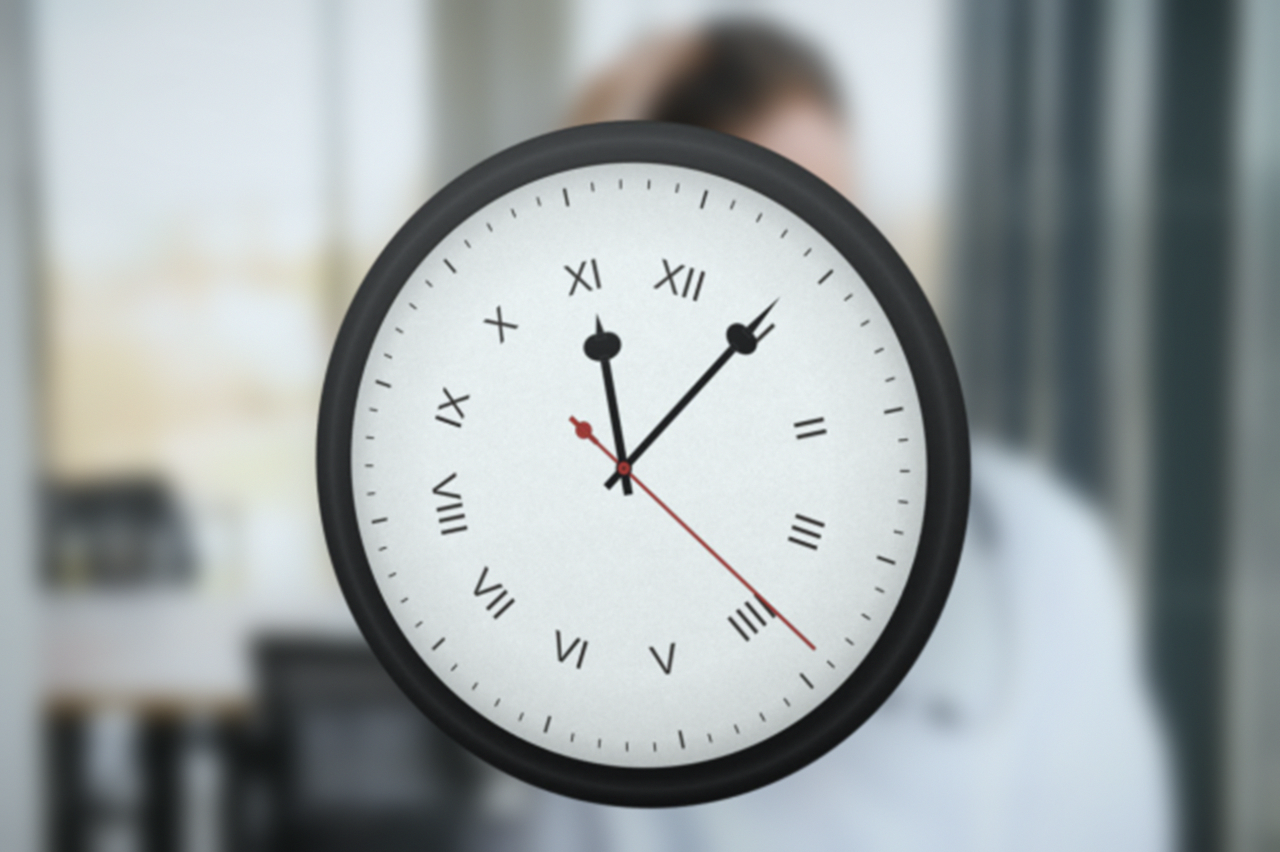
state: 11:04:19
